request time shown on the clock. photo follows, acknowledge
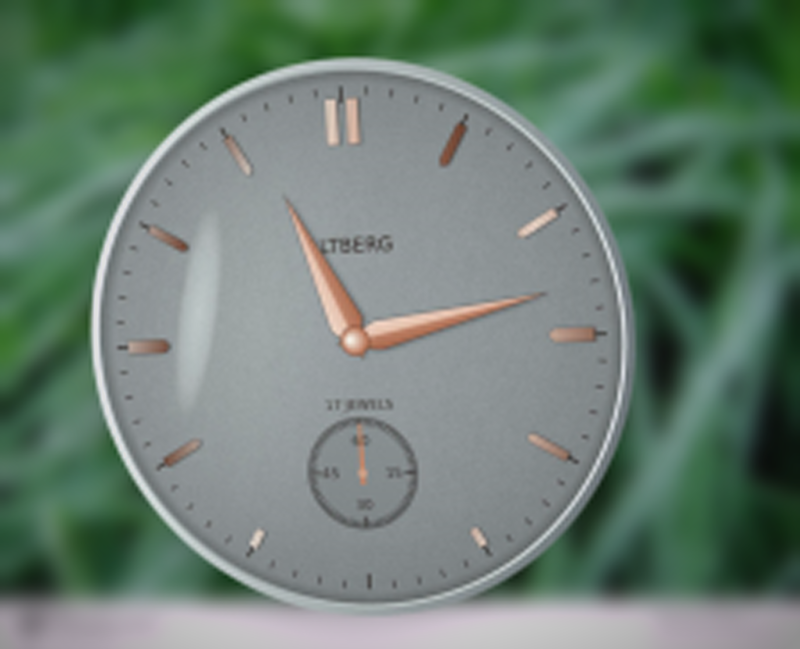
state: 11:13
